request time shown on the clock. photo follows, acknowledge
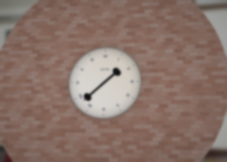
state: 1:38
